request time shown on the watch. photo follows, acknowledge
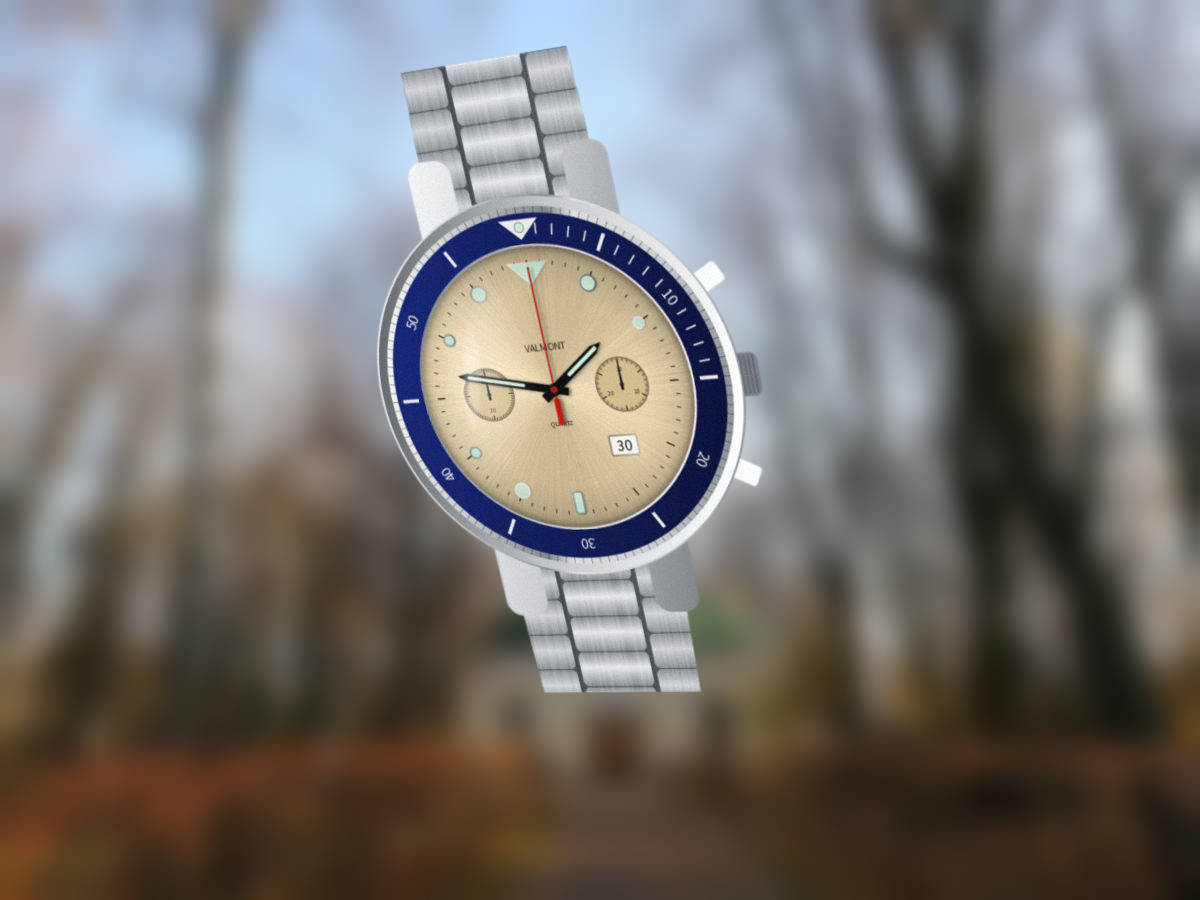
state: 1:47
